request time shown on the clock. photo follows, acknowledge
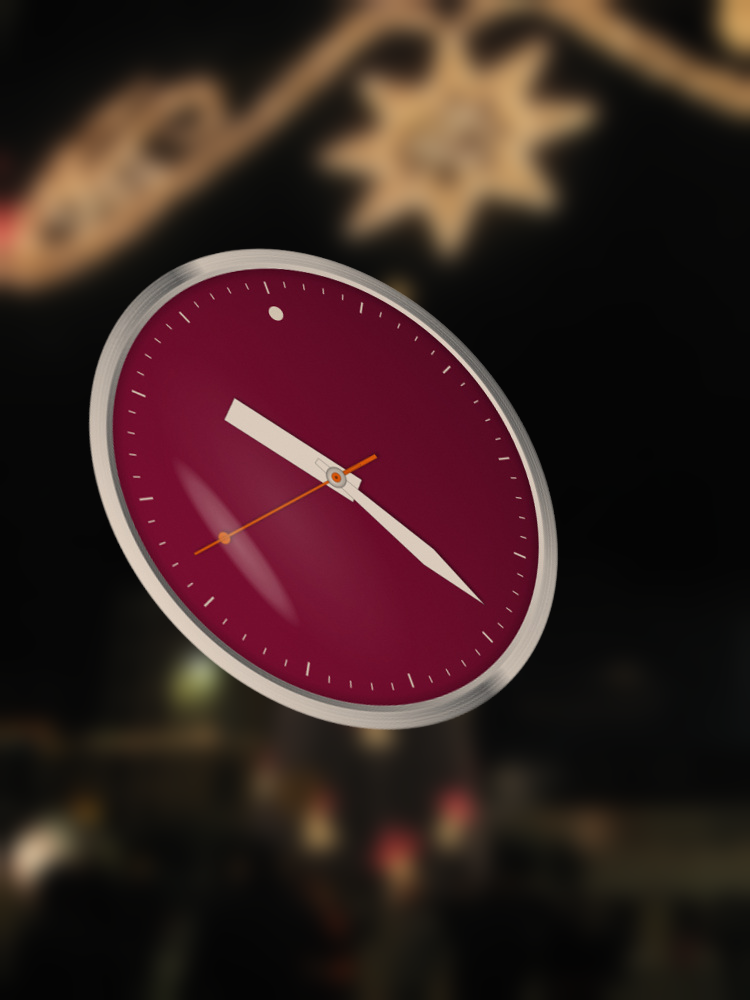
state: 10:23:42
